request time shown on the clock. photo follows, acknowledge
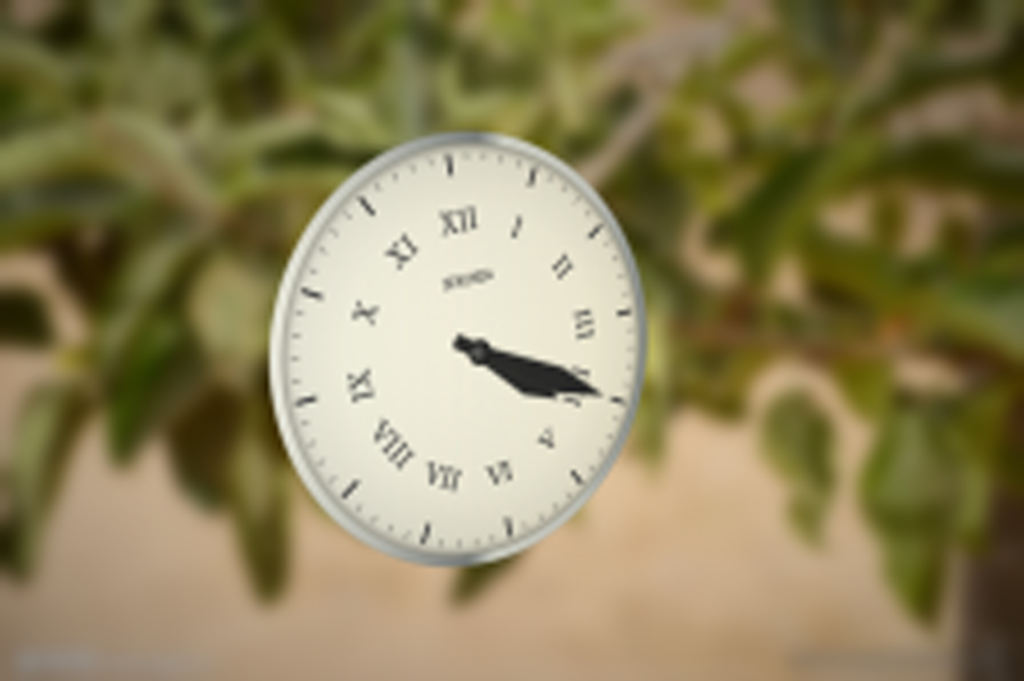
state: 4:20
